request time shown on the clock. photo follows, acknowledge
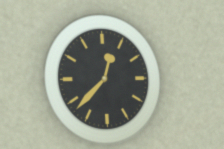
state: 12:38
